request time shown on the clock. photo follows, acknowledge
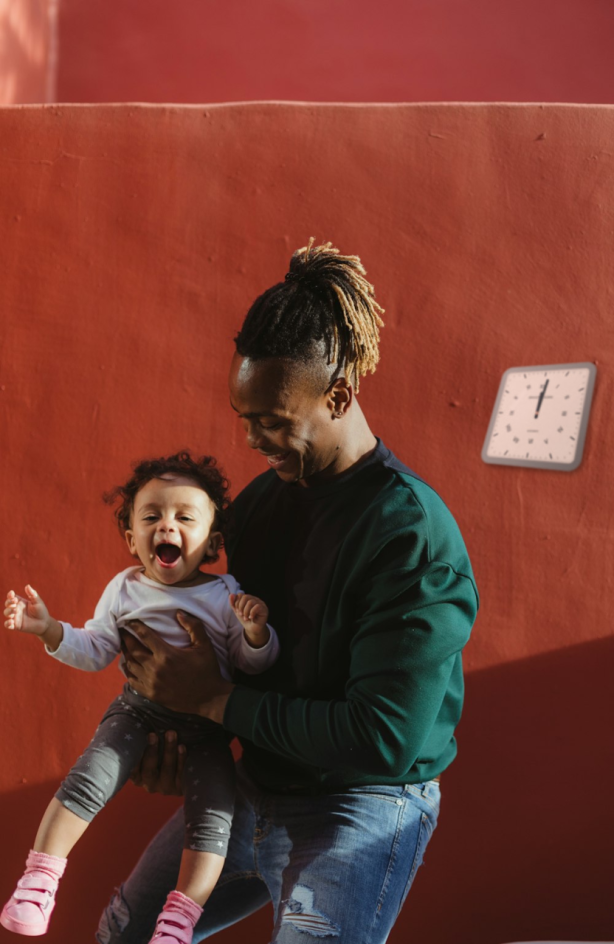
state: 12:01
